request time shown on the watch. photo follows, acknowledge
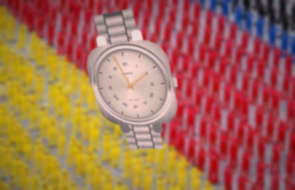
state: 1:57
